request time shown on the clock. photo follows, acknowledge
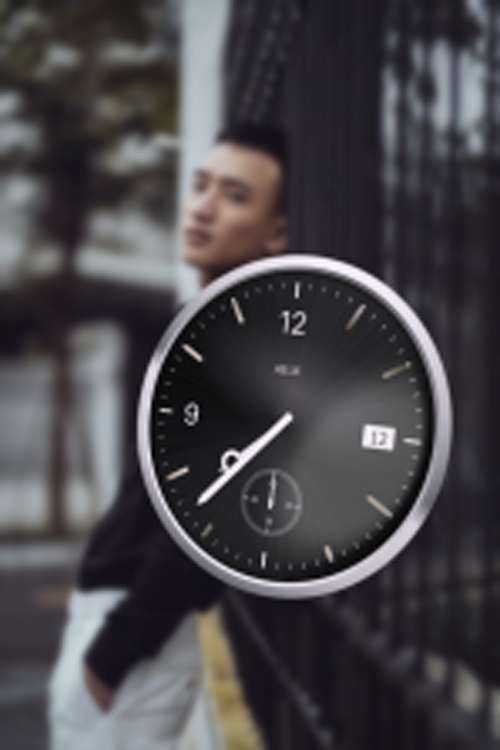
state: 7:37
